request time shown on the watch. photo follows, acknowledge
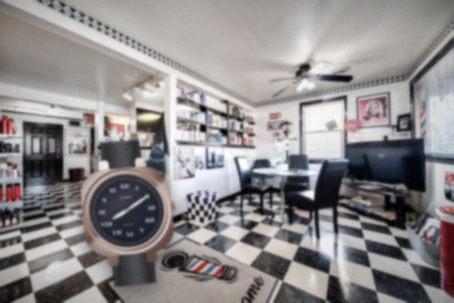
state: 8:10
